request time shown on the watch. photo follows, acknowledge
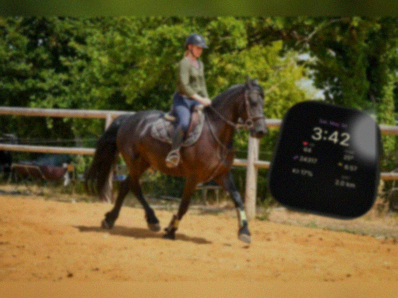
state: 3:42
